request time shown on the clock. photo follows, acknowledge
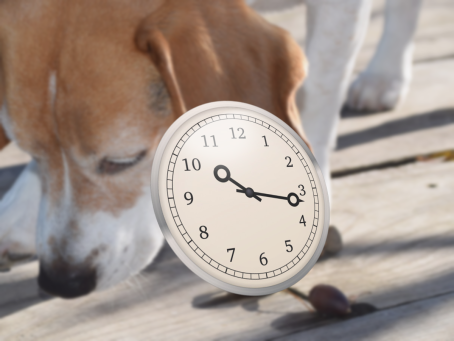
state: 10:17
